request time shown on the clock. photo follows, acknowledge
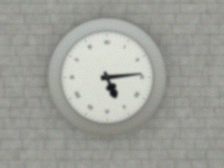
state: 5:14
